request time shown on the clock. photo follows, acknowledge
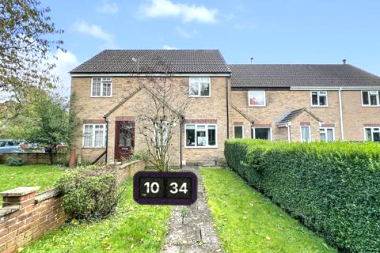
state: 10:34
